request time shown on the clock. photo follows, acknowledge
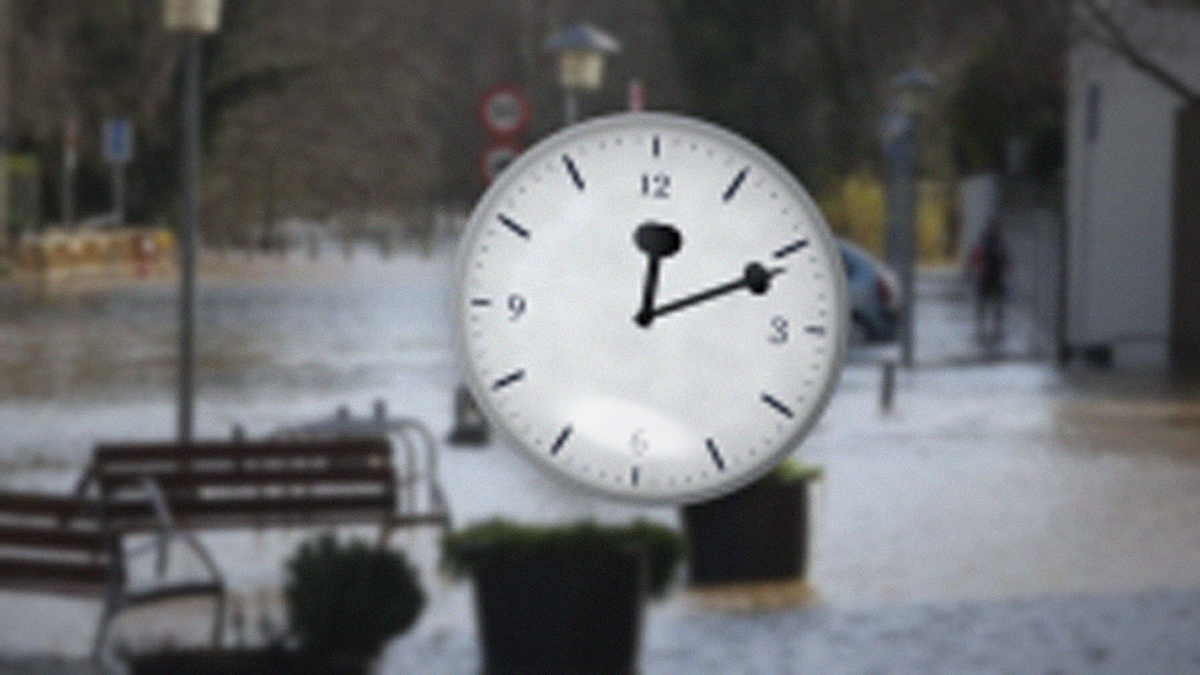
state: 12:11
